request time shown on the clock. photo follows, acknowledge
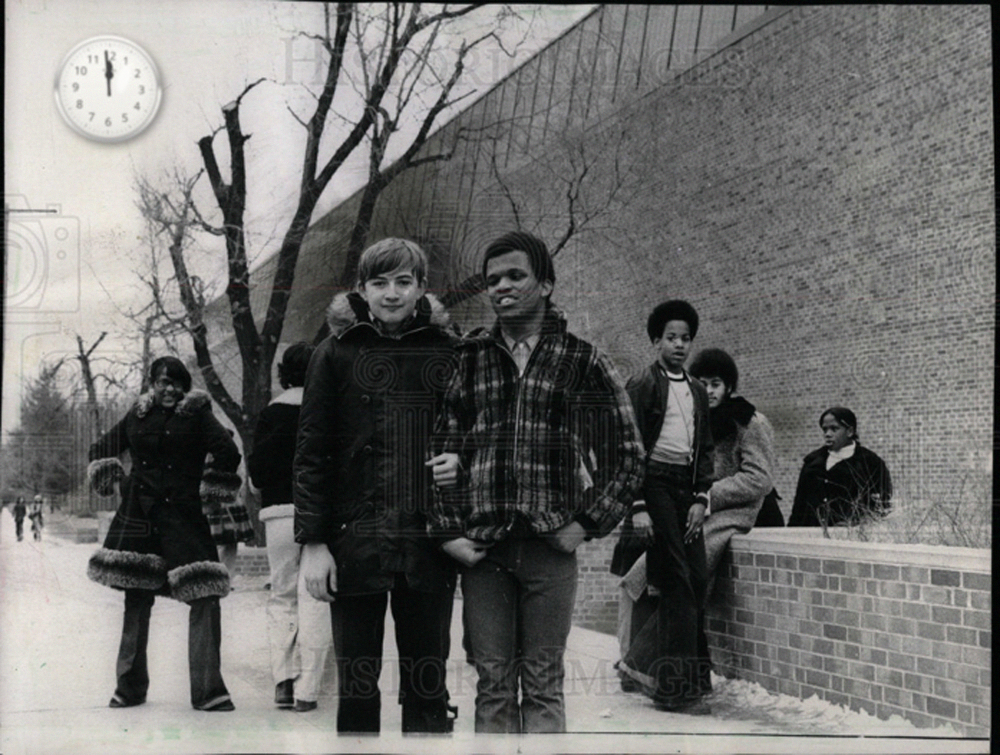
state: 11:59
